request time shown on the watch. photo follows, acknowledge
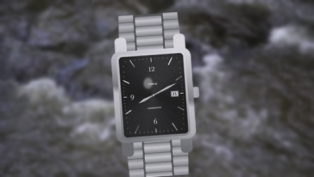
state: 8:11
